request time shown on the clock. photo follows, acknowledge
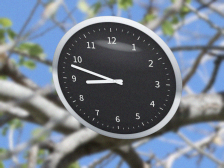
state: 8:48
